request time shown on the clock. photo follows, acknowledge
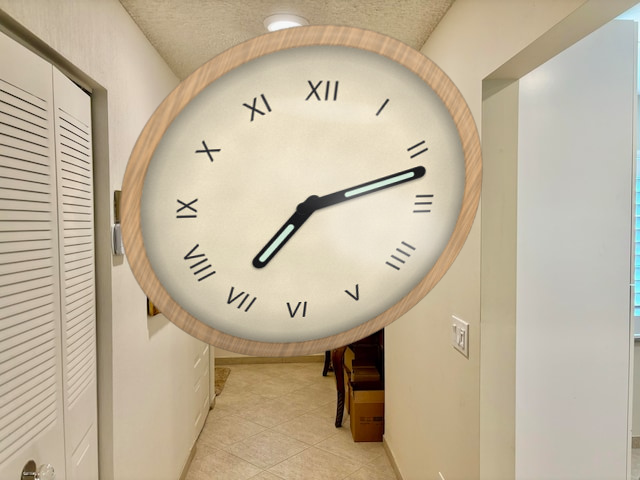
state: 7:12
